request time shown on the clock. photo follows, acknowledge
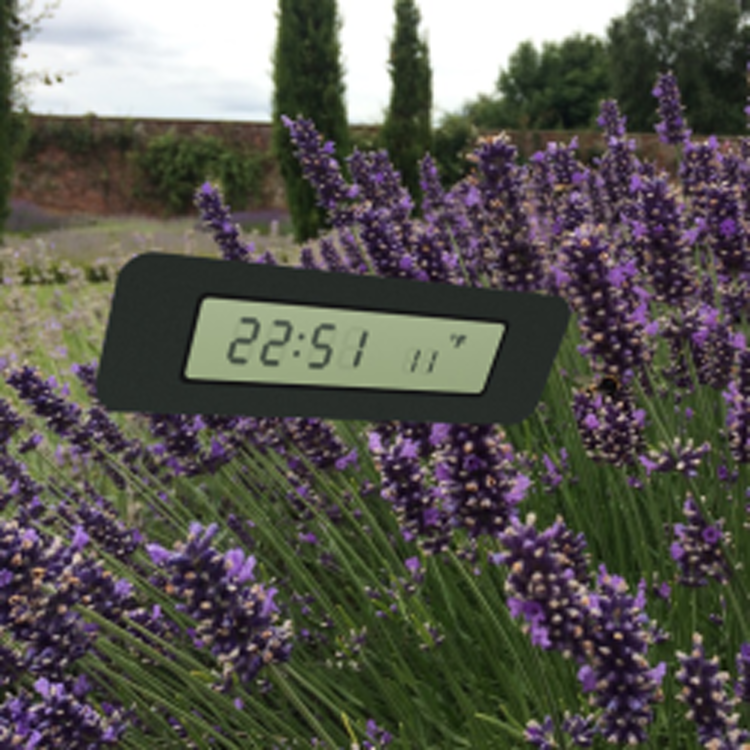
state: 22:51
